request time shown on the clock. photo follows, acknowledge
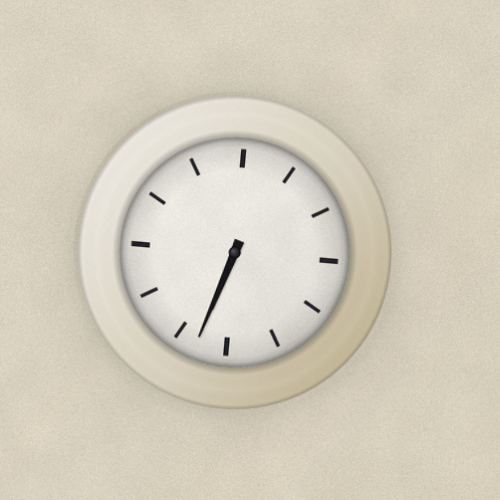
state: 6:33
